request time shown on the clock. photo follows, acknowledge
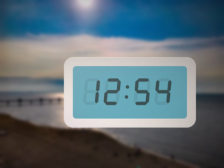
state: 12:54
